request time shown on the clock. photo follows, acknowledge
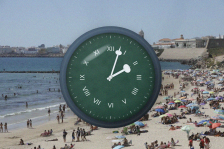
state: 2:03
